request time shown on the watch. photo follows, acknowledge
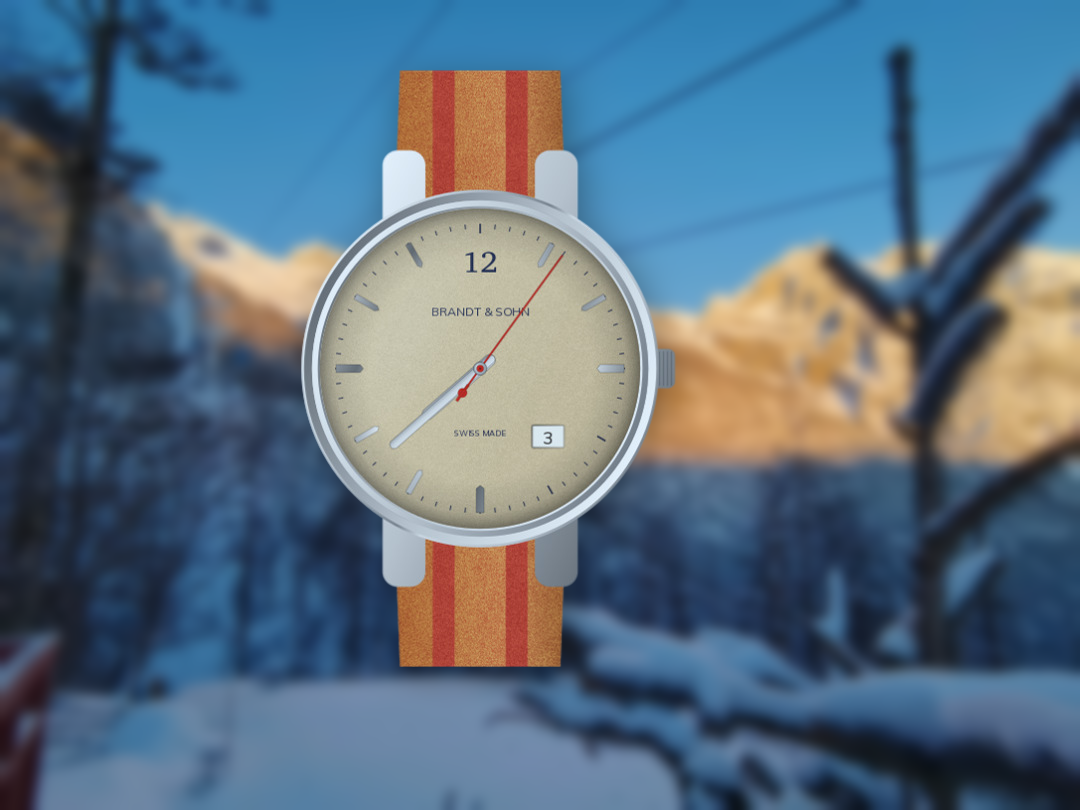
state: 7:38:06
